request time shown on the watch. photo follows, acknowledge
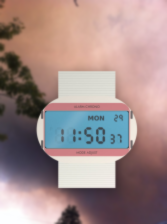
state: 11:50:37
